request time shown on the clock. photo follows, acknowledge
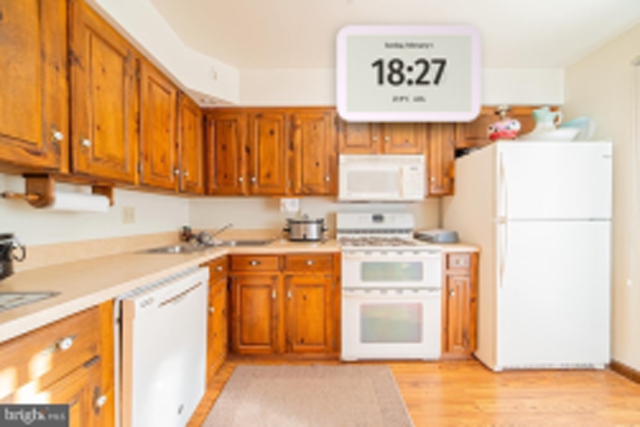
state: 18:27
